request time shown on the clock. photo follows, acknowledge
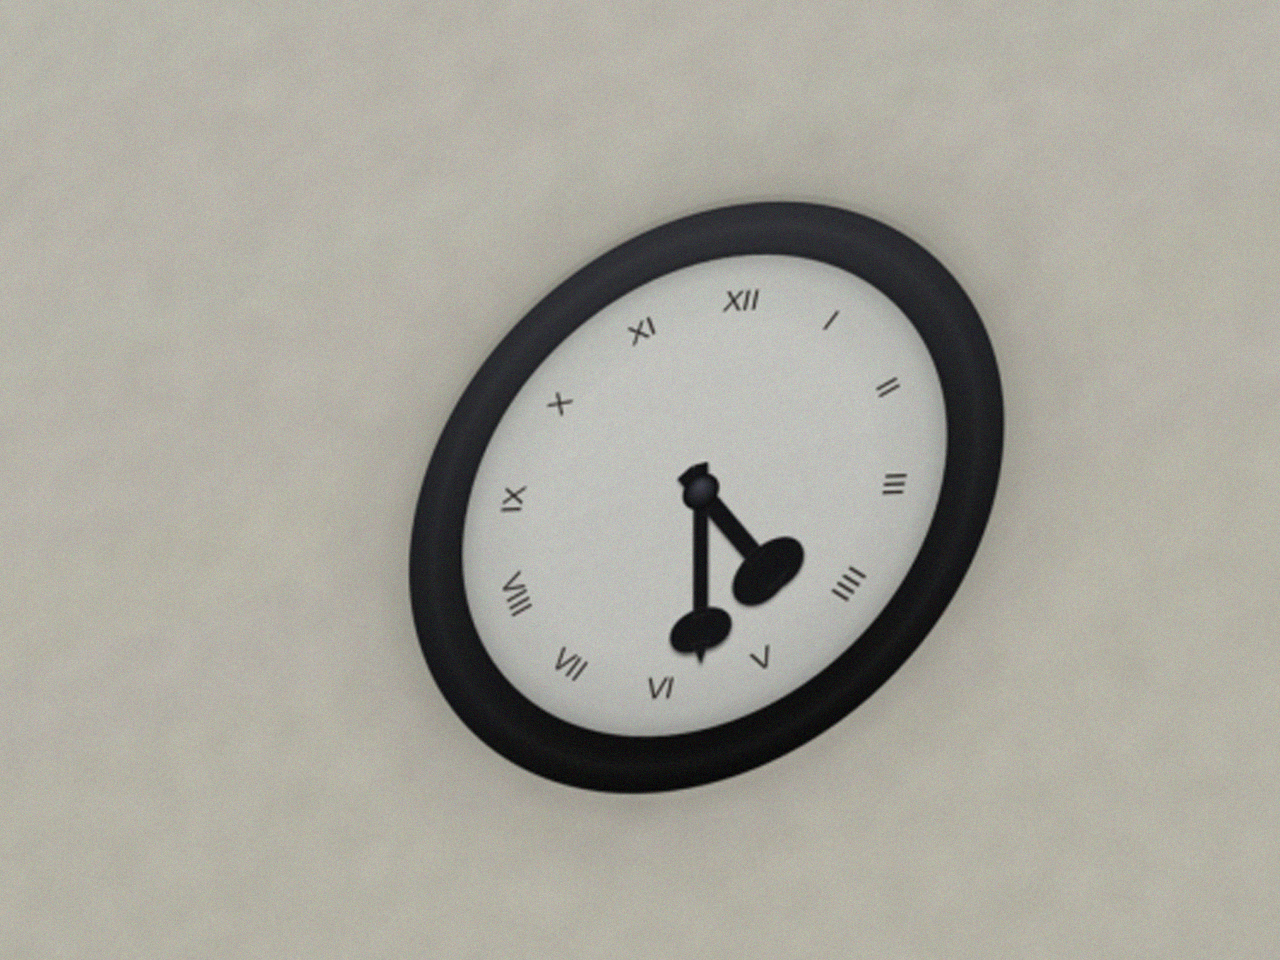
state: 4:28
